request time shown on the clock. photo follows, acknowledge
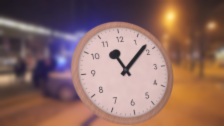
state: 11:08
